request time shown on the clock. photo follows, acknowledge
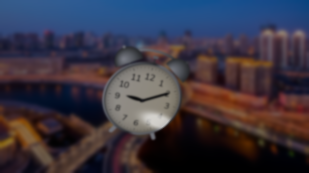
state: 9:10
